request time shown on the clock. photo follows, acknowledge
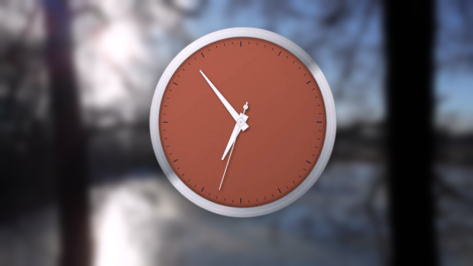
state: 6:53:33
